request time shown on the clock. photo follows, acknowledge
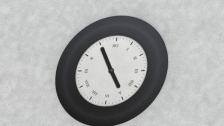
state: 4:55
